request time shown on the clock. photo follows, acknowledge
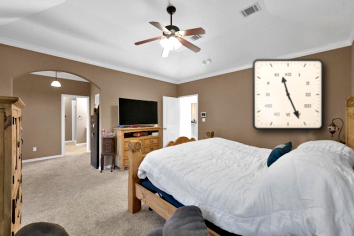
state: 11:26
